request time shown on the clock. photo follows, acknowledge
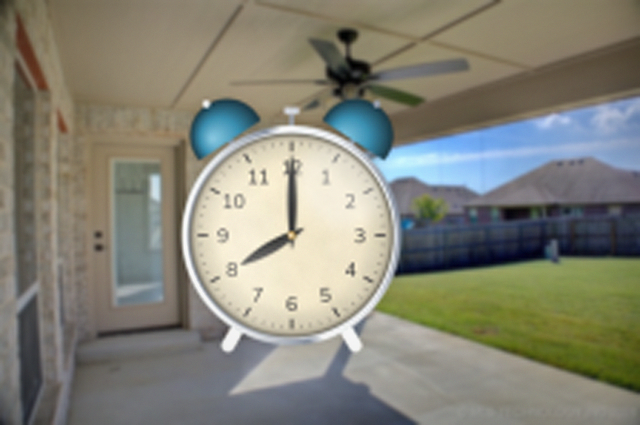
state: 8:00
